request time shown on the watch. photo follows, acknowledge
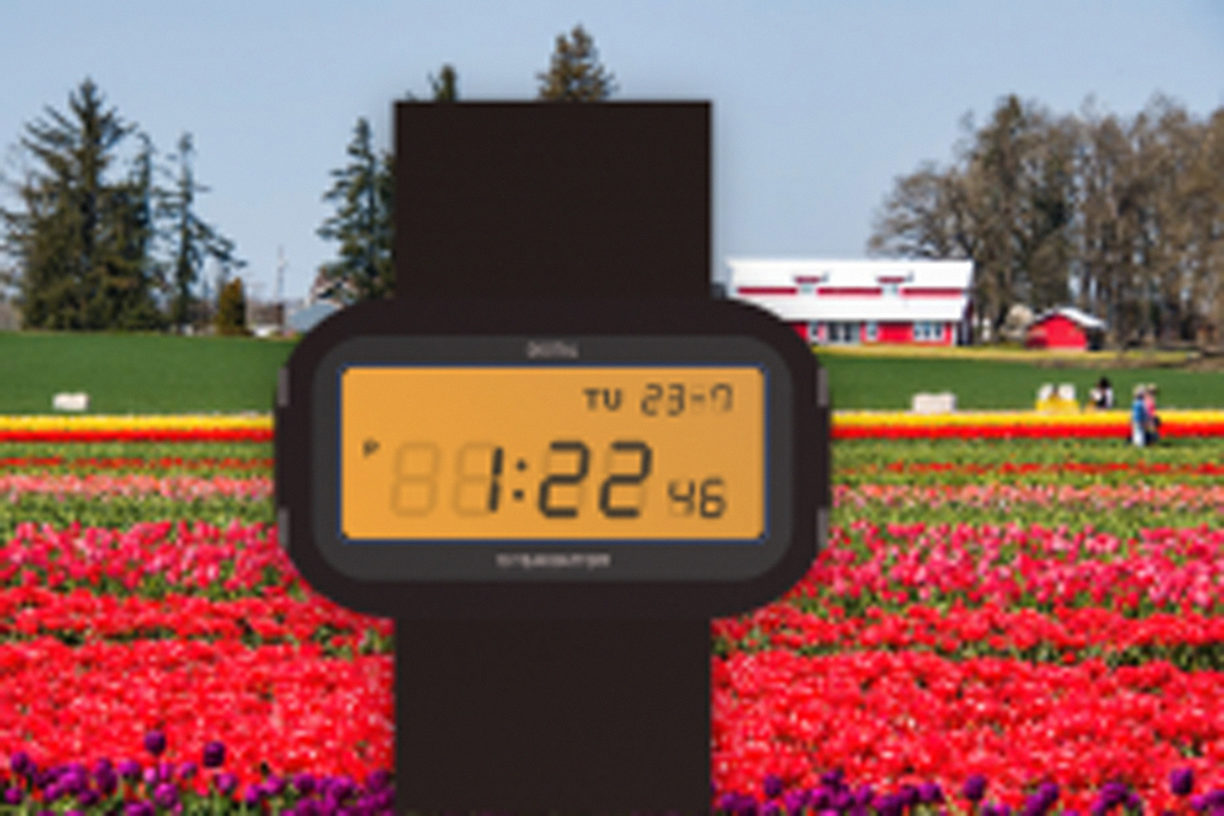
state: 1:22:46
